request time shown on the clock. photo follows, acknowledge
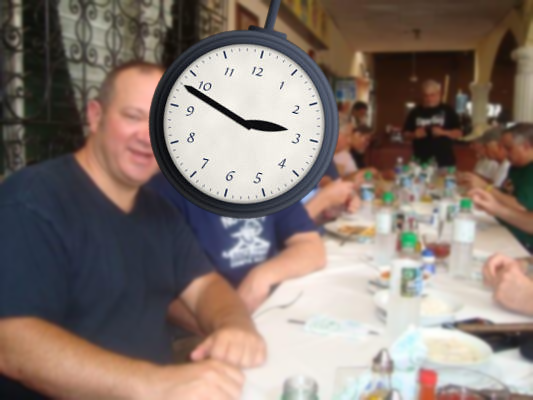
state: 2:48
